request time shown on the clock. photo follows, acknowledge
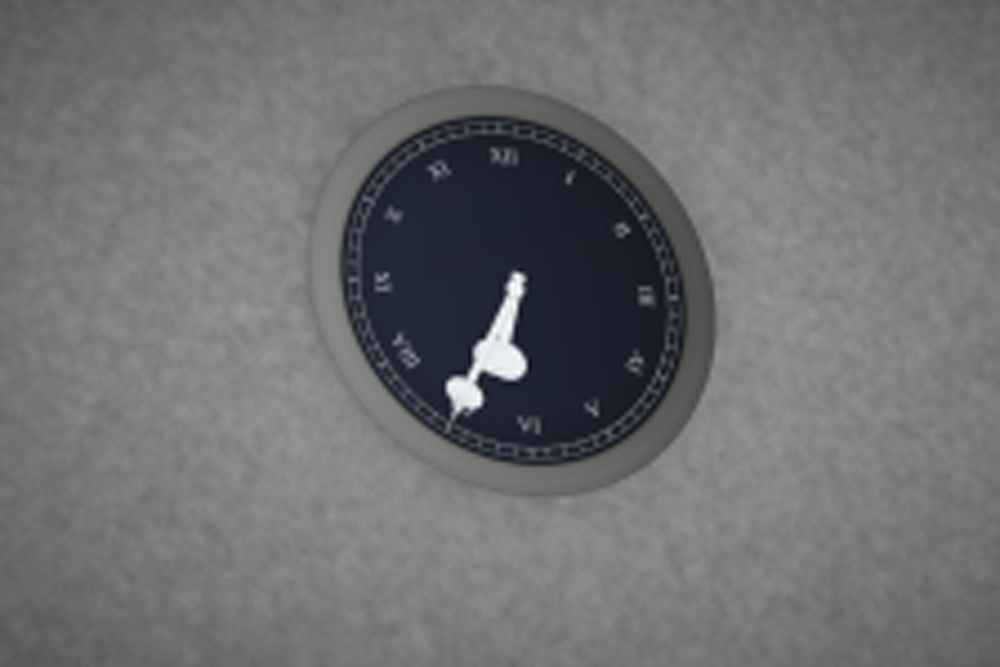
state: 6:35
